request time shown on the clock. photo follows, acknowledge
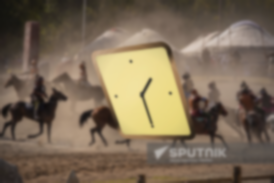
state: 1:30
